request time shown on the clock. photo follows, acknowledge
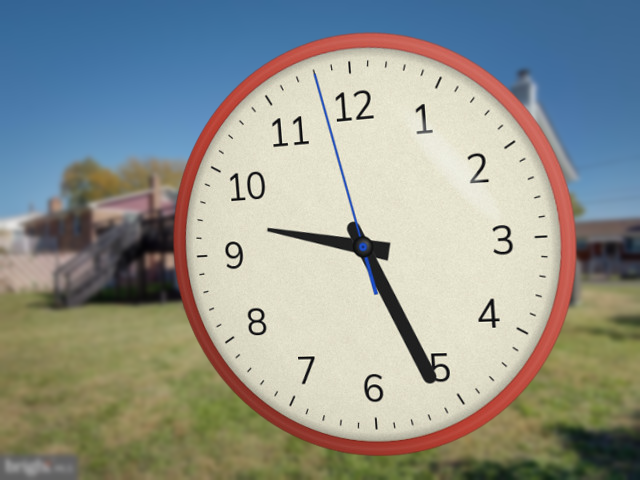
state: 9:25:58
